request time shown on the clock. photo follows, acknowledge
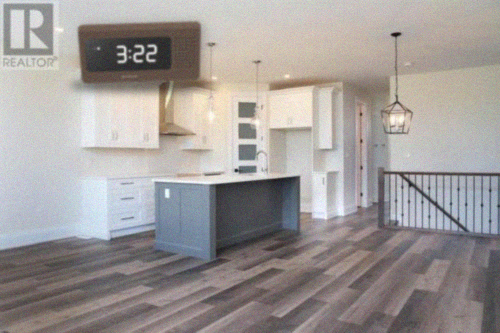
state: 3:22
